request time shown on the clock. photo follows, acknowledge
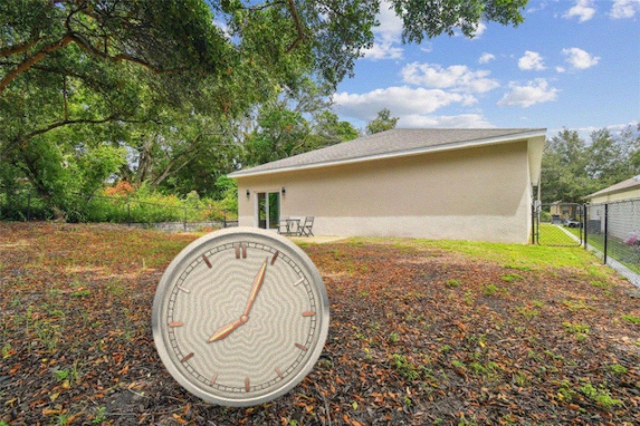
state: 8:04
